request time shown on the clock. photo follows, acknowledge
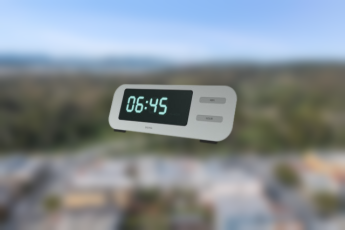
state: 6:45
